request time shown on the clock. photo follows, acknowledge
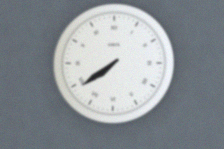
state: 7:39
